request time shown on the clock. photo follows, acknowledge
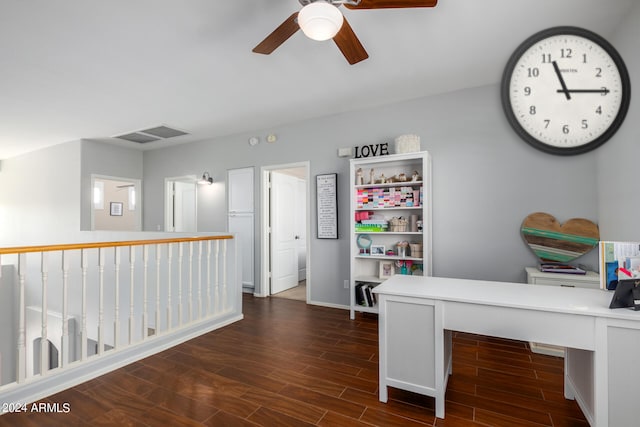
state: 11:15
